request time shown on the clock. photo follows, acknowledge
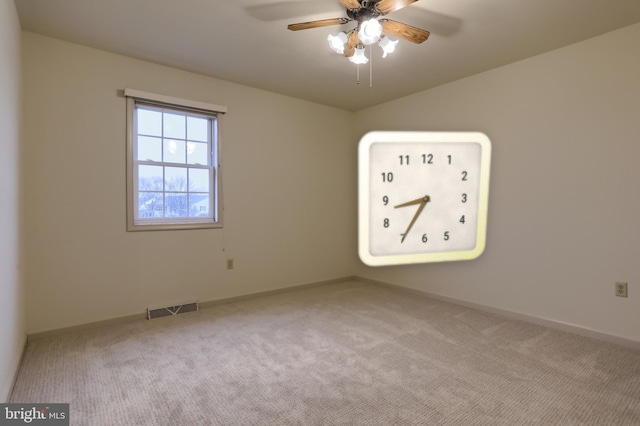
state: 8:35
